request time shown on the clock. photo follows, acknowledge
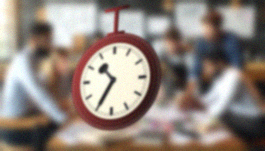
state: 10:35
